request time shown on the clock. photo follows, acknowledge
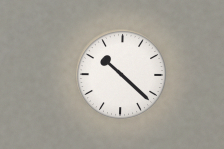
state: 10:22
